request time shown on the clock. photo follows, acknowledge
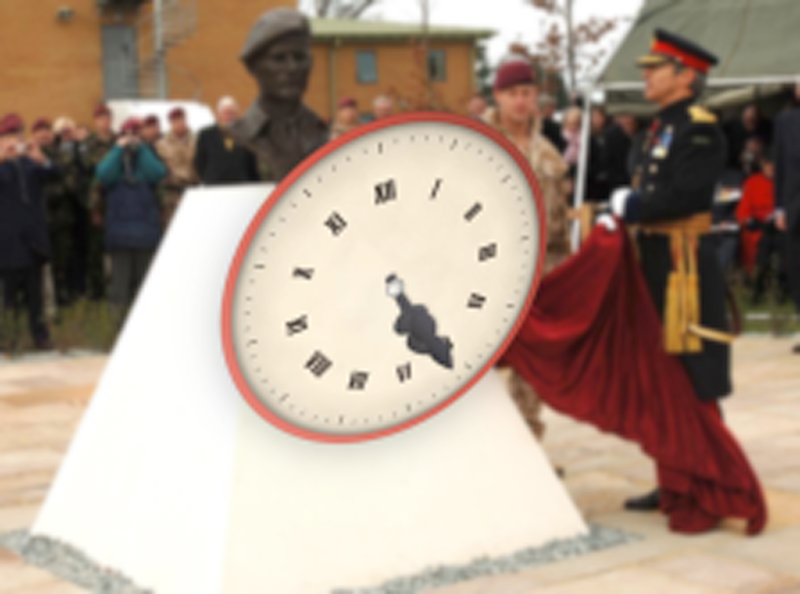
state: 5:26
